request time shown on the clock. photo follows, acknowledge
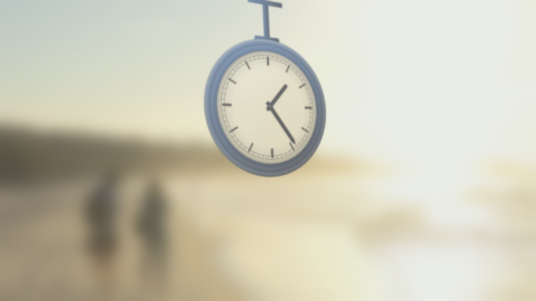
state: 1:24
